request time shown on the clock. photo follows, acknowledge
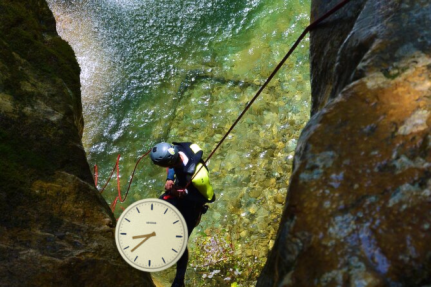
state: 8:38
